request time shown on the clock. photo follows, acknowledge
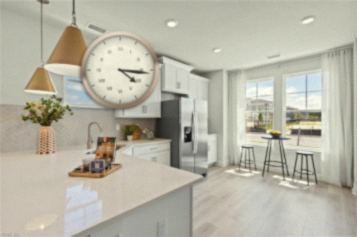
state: 4:16
